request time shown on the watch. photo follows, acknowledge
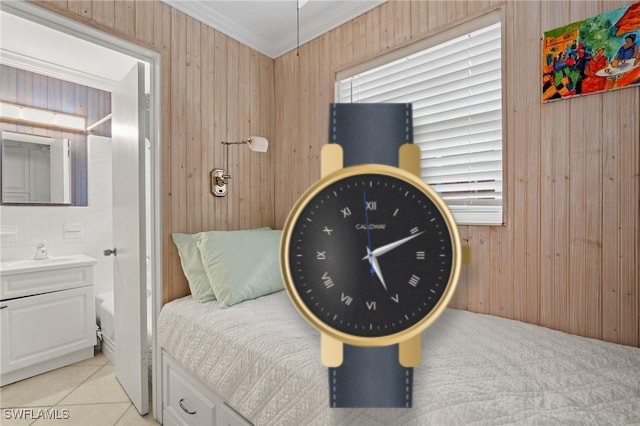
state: 5:10:59
